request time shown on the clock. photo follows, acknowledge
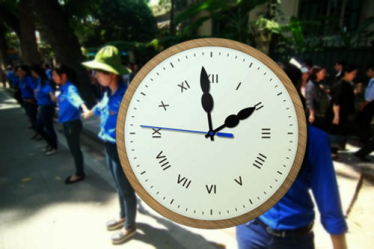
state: 1:58:46
